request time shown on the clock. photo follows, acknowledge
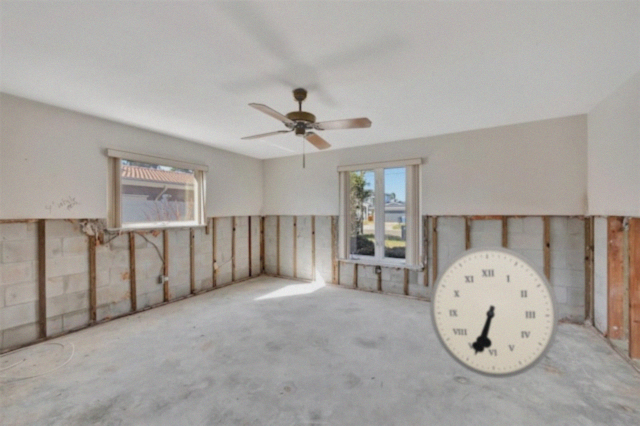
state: 6:34
